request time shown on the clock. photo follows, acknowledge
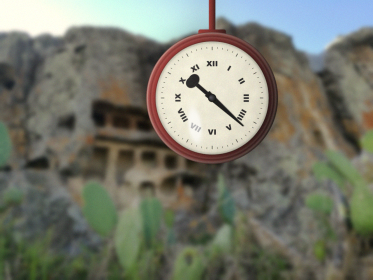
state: 10:22
